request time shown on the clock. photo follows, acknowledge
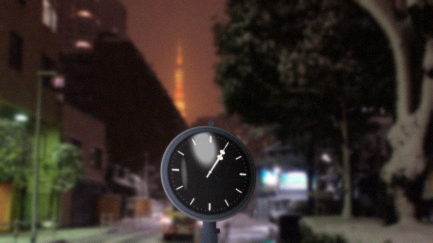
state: 1:05
